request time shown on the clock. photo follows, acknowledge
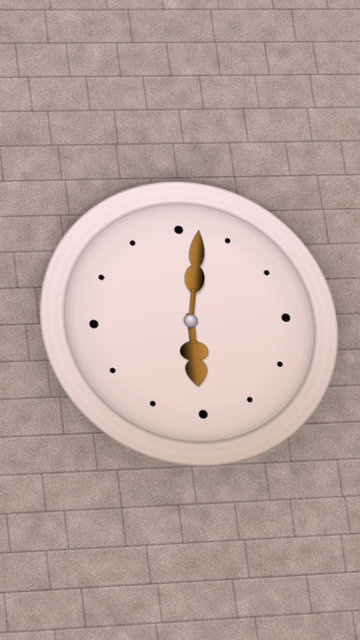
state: 6:02
